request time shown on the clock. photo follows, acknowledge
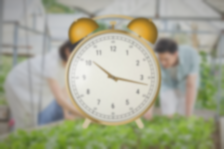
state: 10:17
